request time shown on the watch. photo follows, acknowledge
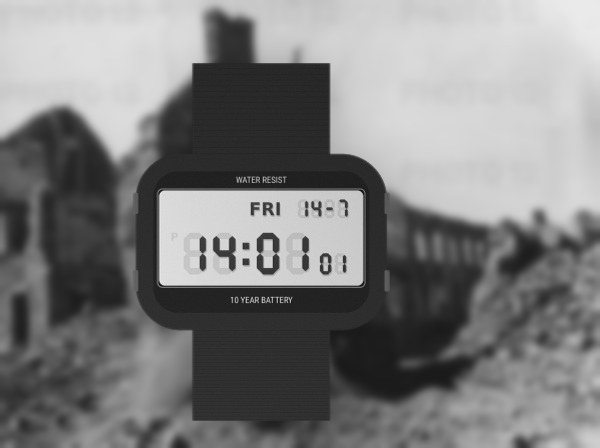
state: 14:01:01
